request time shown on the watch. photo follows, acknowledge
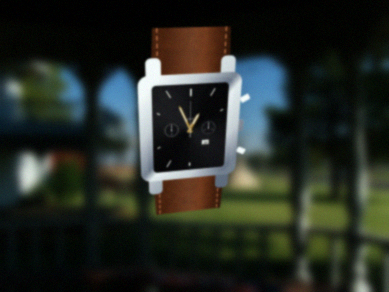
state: 12:56
